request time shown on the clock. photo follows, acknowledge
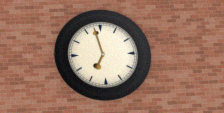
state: 6:58
